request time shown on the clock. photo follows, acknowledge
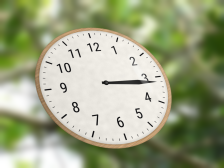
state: 3:16
